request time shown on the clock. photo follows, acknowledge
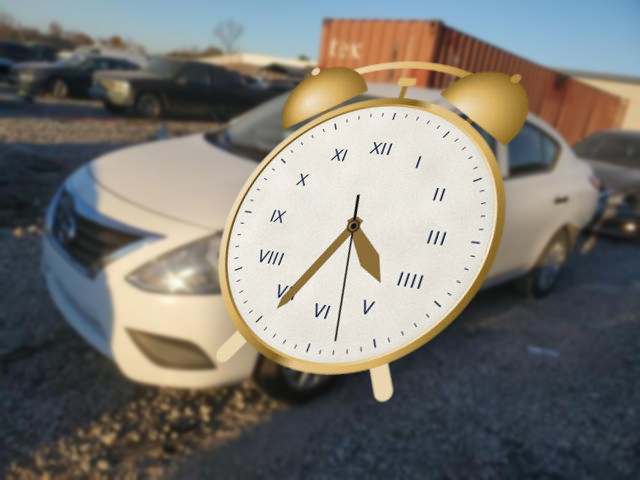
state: 4:34:28
